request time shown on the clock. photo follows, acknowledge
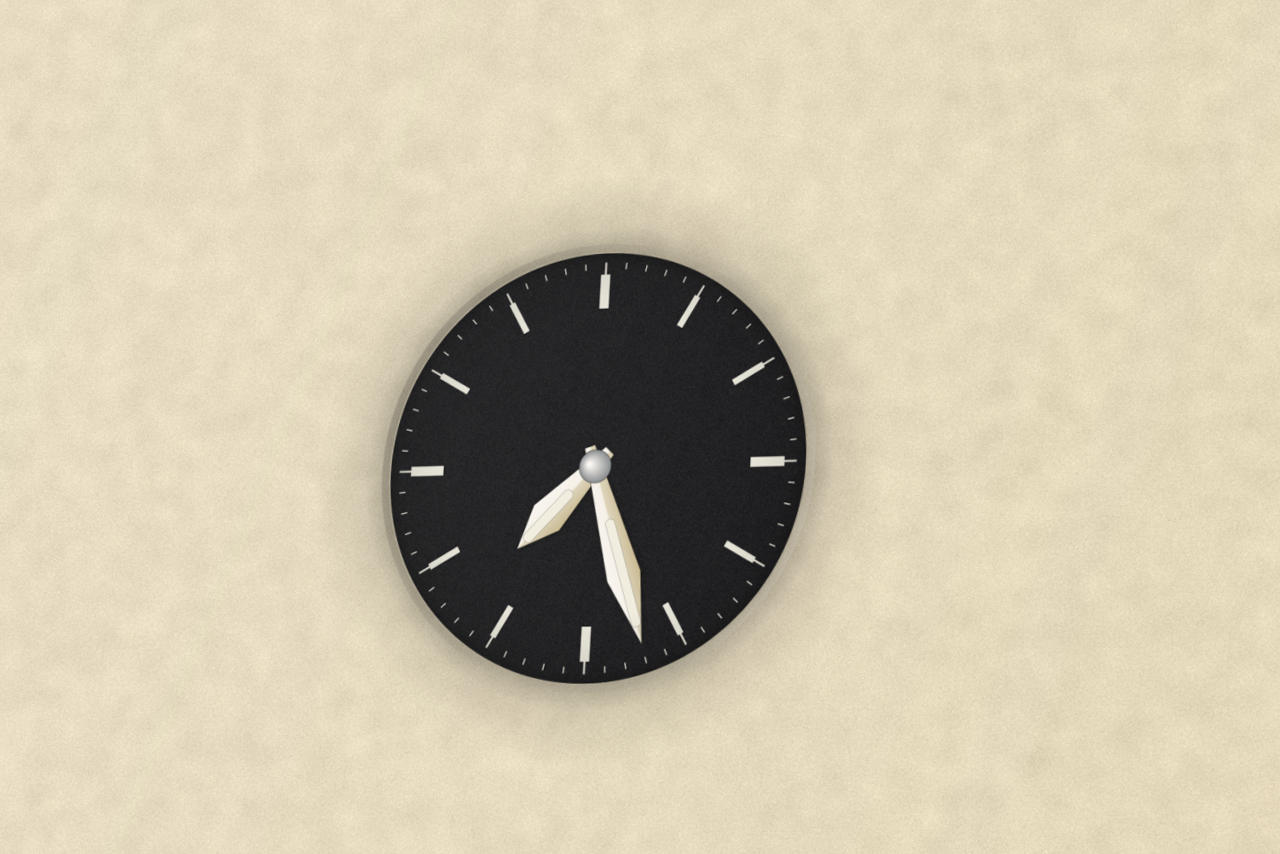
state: 7:27
